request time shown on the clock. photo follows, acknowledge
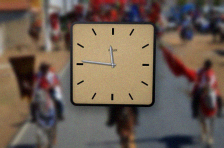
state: 11:46
